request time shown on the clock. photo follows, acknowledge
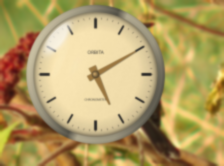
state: 5:10
